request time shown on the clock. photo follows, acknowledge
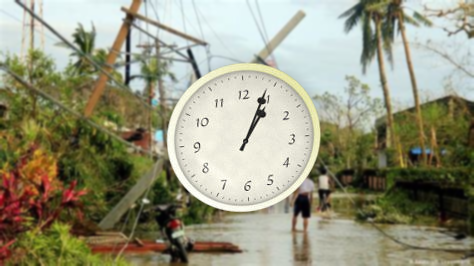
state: 1:04
